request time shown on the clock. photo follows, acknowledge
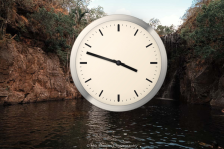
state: 3:48
